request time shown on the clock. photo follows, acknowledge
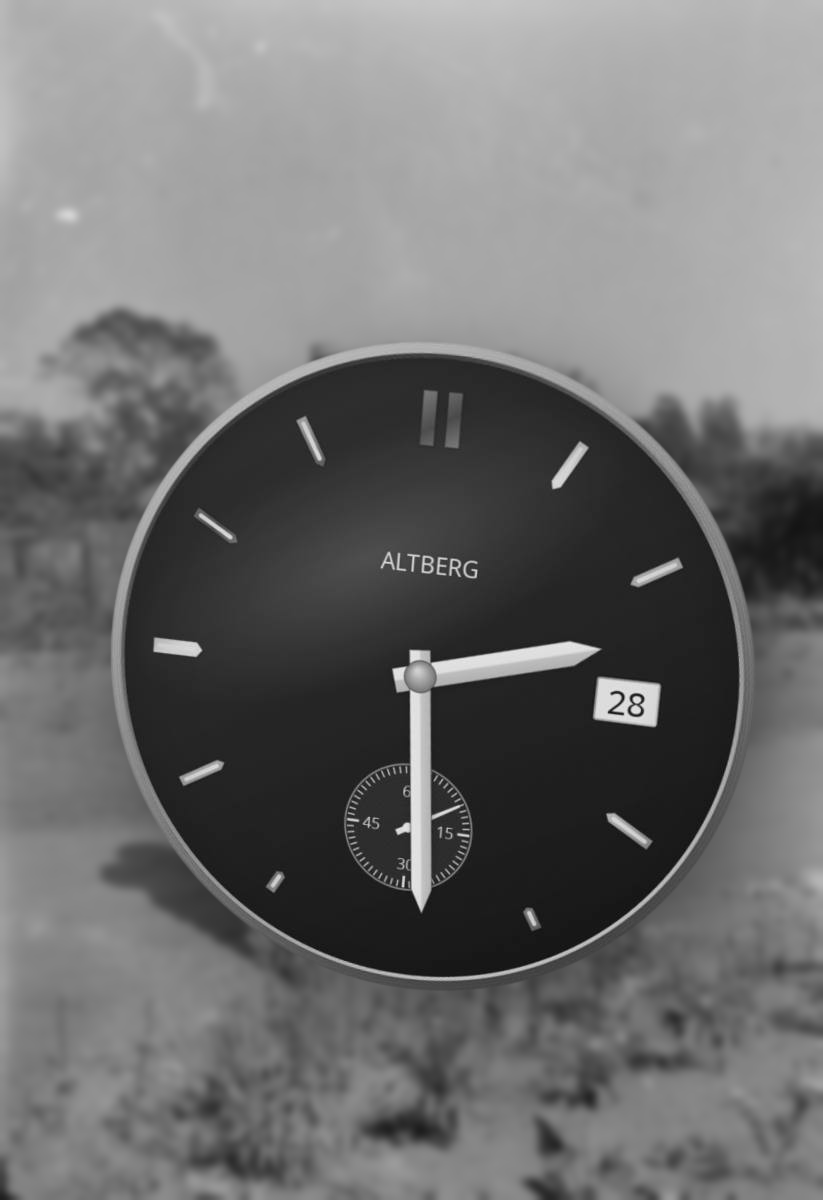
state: 2:29:10
